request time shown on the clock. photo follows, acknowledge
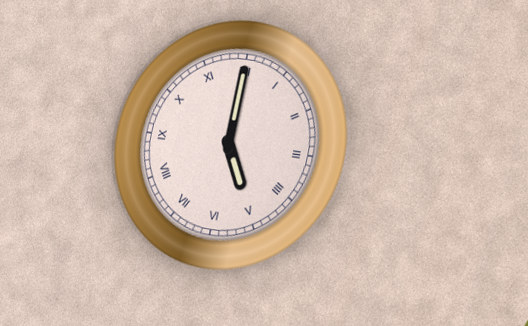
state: 5:00
